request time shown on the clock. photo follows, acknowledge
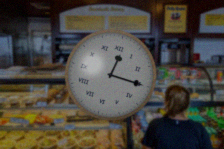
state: 12:15
